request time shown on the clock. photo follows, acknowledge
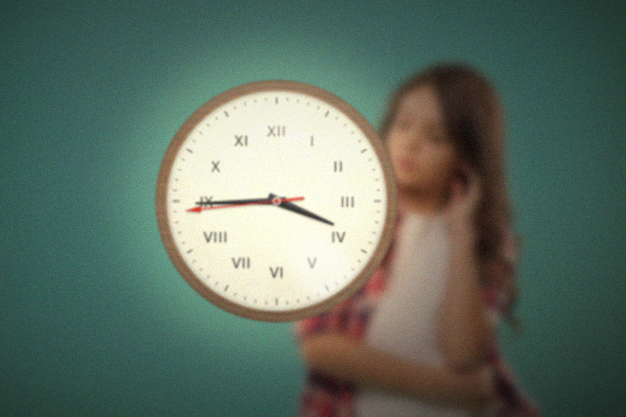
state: 3:44:44
